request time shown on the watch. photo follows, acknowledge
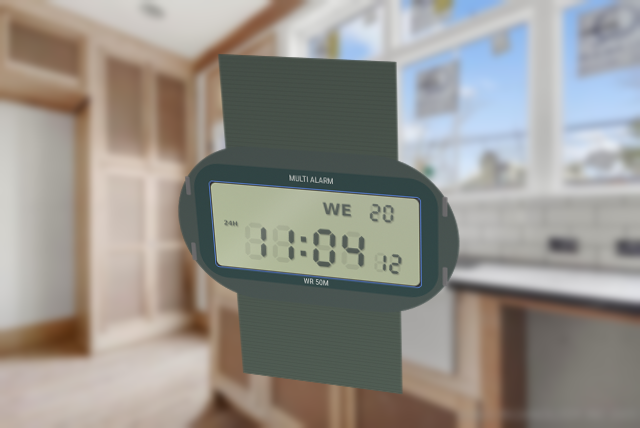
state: 11:04:12
